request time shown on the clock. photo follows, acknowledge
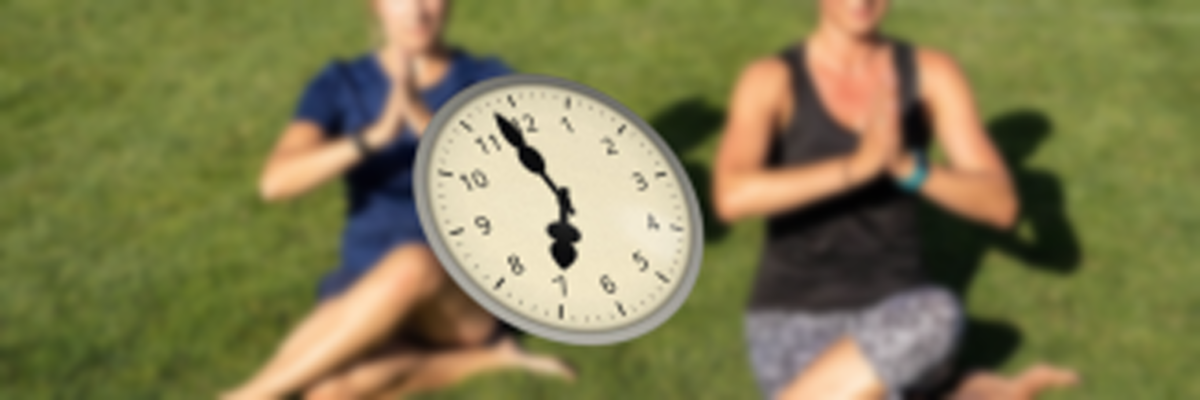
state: 6:58
